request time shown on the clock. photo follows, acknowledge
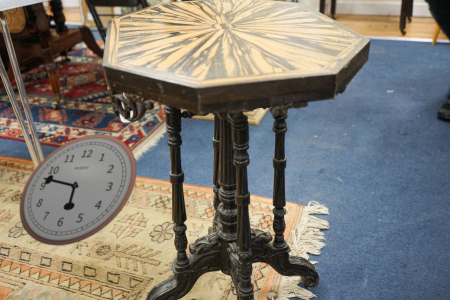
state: 5:47
